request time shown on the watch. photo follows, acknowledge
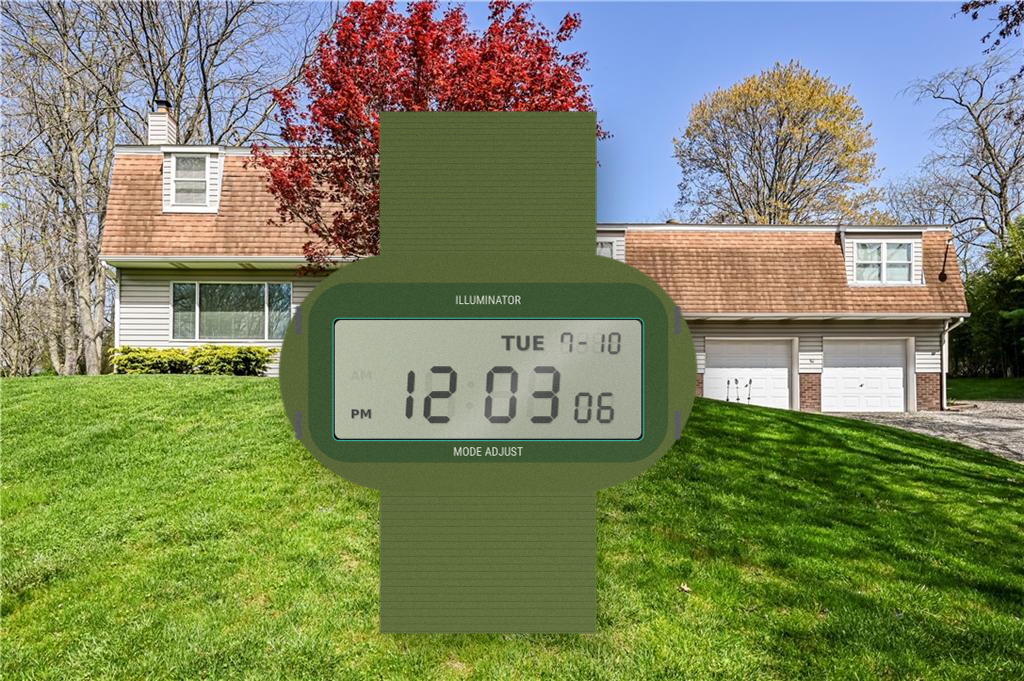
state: 12:03:06
